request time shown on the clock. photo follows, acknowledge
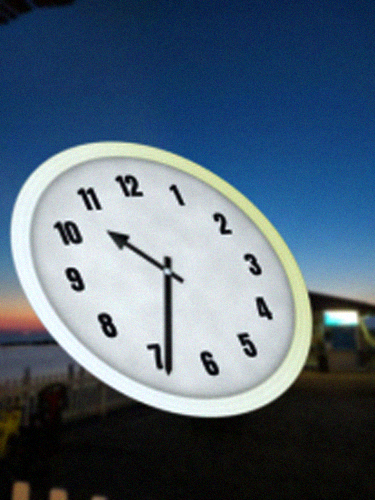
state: 10:34
